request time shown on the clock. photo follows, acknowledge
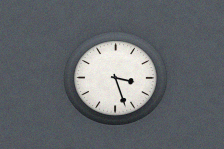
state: 3:27
